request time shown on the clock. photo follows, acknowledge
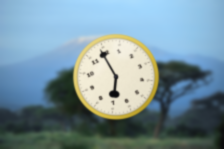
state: 6:59
